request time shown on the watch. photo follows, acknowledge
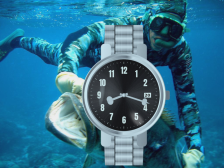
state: 8:18
